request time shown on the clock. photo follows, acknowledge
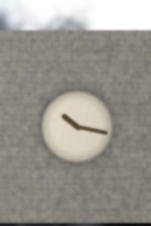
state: 10:17
